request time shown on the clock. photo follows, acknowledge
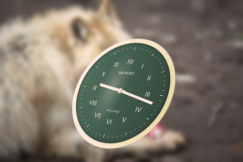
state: 9:17
